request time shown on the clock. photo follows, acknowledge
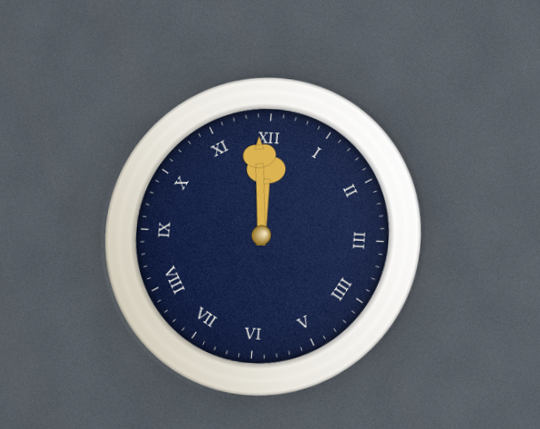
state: 11:59
